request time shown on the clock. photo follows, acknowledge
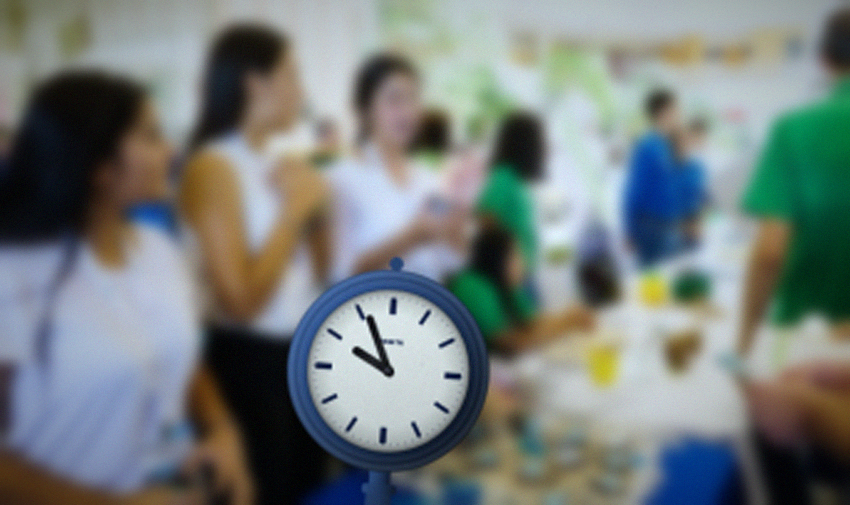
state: 9:56
